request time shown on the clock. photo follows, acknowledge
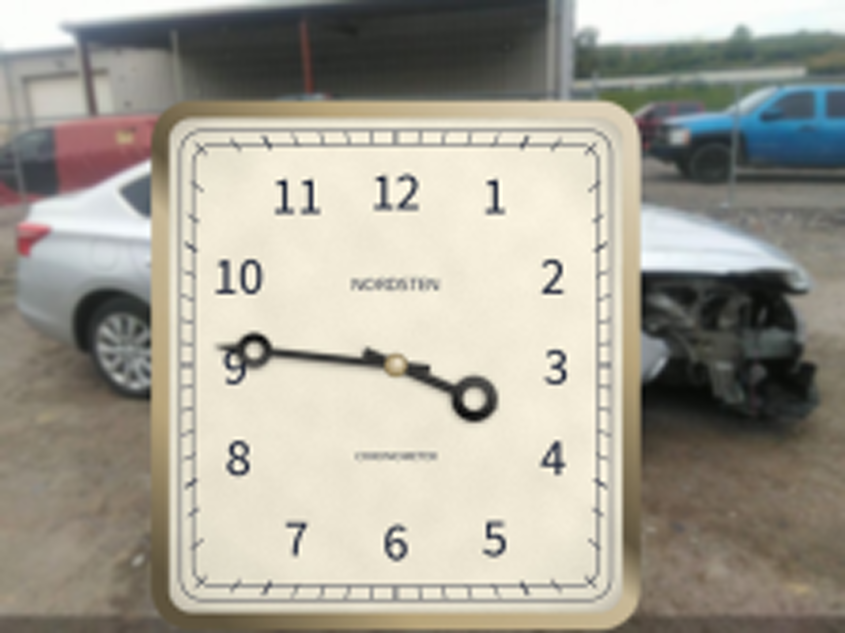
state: 3:46
